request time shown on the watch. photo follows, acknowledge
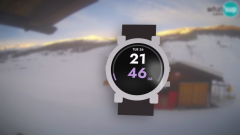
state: 21:46
